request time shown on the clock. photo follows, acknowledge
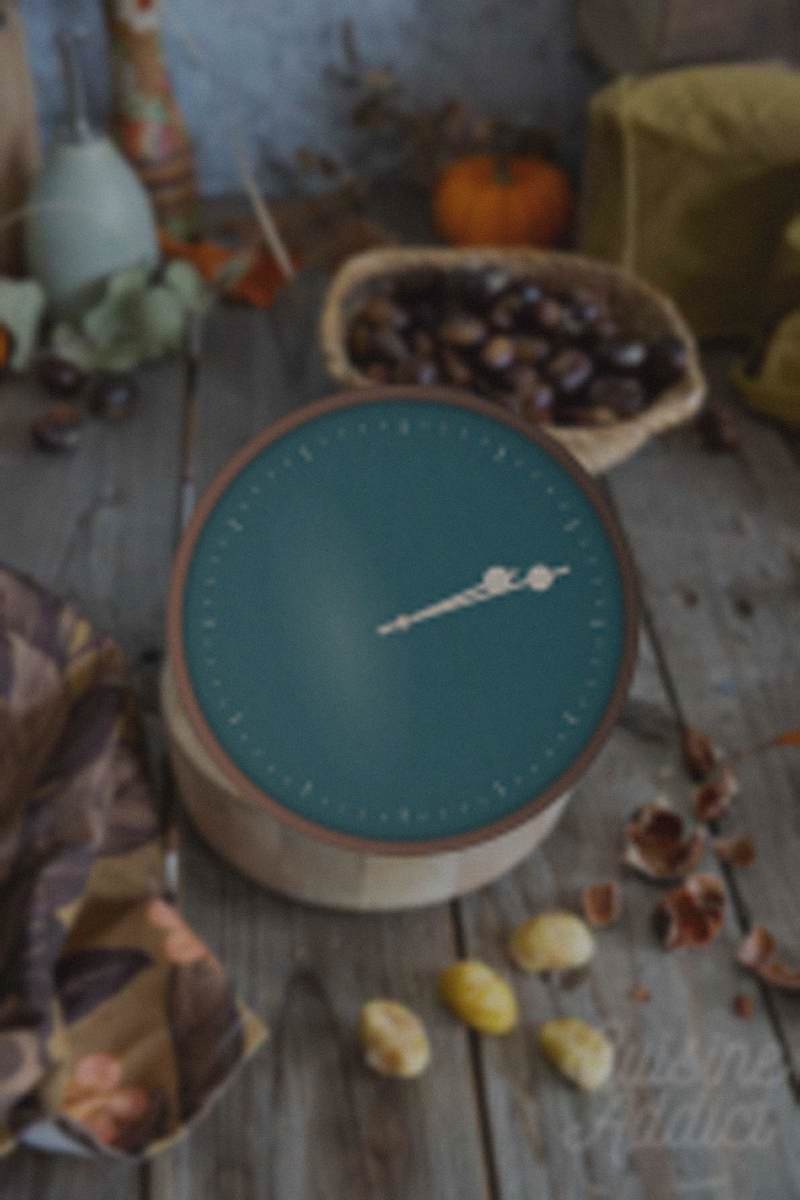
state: 2:12
